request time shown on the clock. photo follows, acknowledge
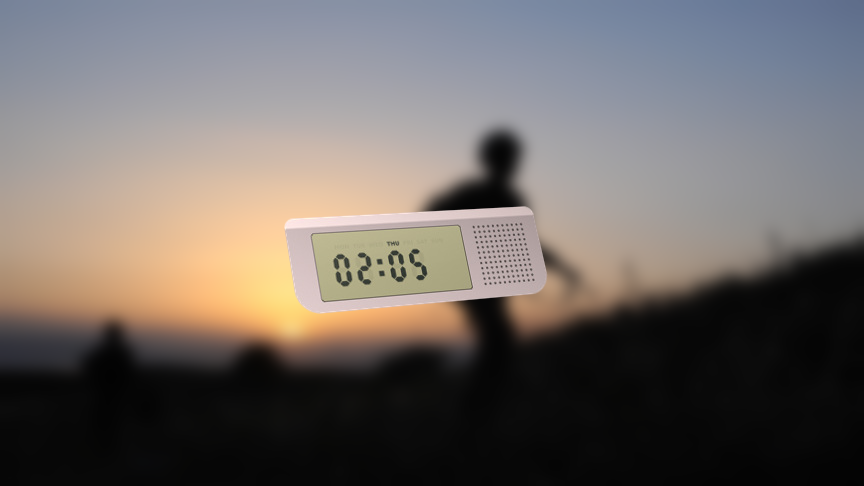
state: 2:05
